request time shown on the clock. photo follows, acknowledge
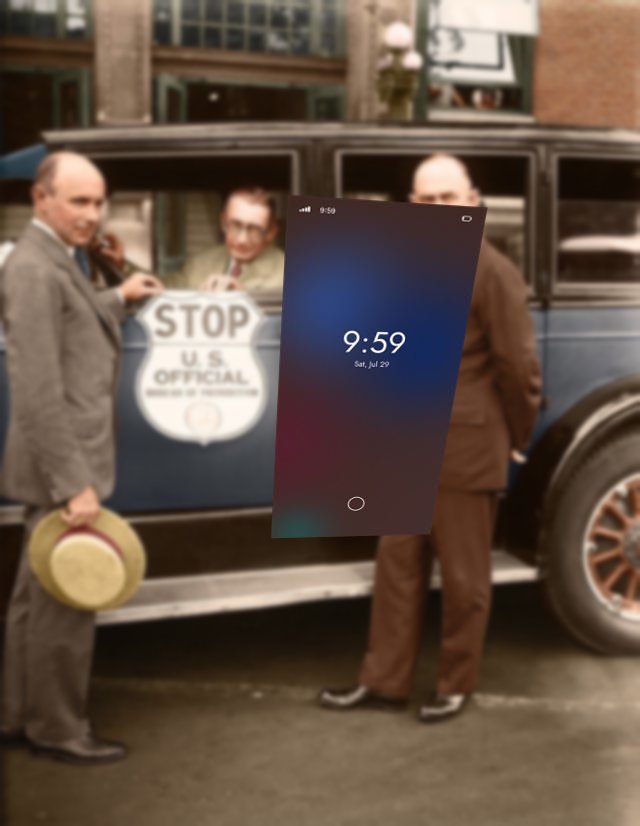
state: 9:59
